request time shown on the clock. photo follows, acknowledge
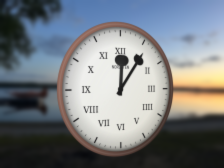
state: 12:06
